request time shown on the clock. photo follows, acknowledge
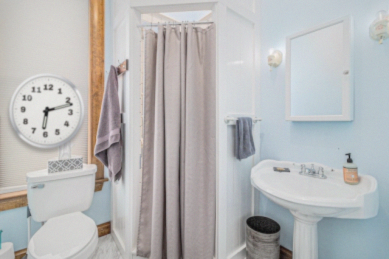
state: 6:12
